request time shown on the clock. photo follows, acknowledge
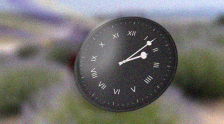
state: 2:07
